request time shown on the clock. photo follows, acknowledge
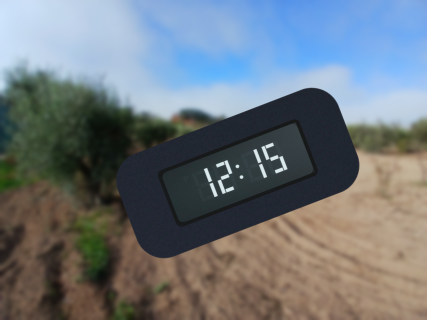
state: 12:15
